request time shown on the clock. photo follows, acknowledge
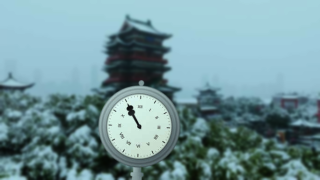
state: 10:55
